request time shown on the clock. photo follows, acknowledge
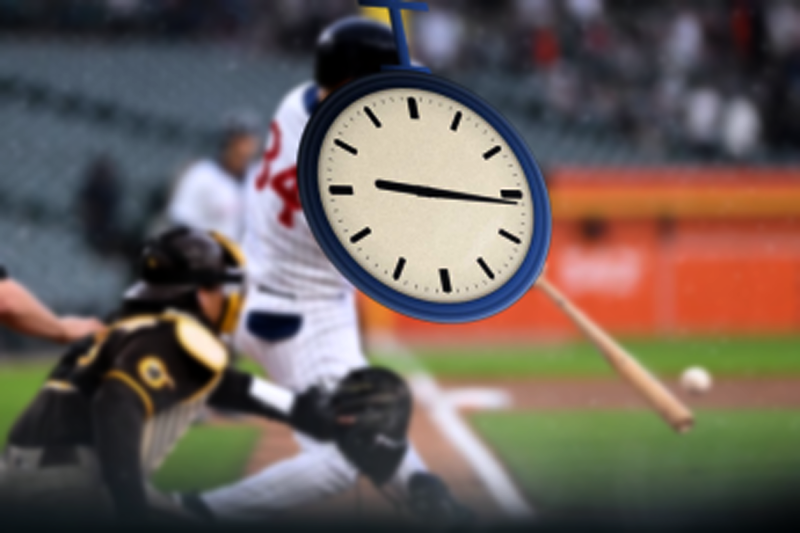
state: 9:16
